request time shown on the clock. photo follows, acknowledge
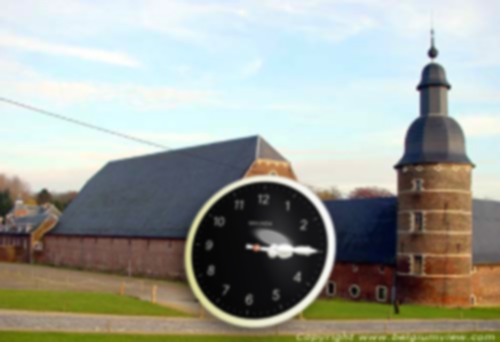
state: 3:15
